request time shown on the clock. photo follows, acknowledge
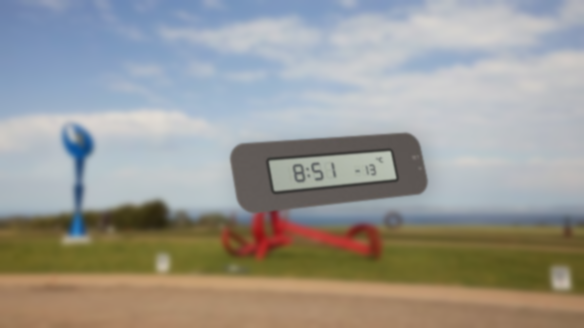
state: 8:51
